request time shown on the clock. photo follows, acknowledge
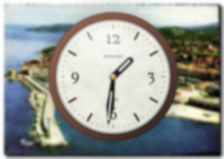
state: 1:31
